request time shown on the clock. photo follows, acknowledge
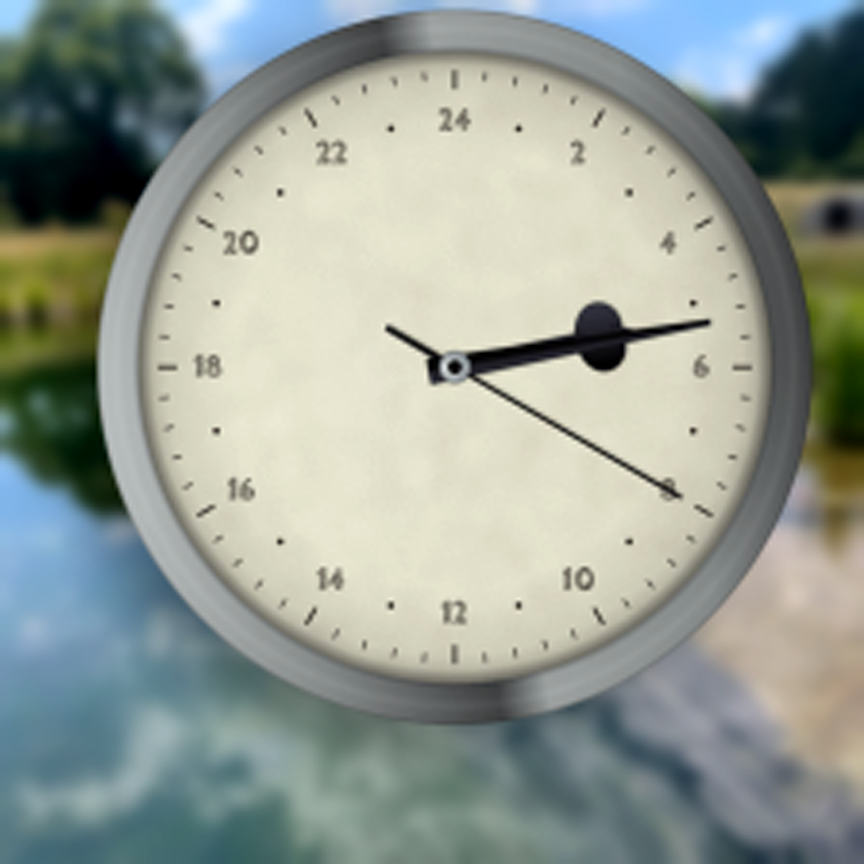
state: 5:13:20
